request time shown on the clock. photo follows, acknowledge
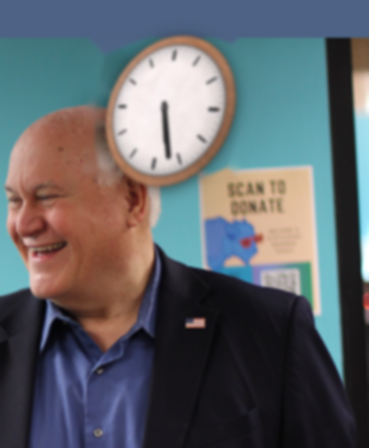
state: 5:27
